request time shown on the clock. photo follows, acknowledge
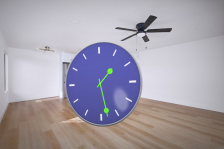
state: 1:28
